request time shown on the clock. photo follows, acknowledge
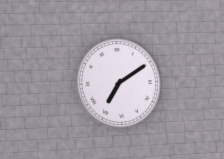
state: 7:10
